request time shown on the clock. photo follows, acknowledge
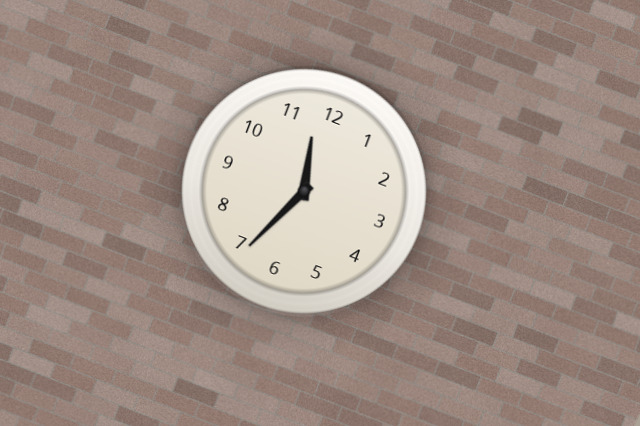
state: 11:34
